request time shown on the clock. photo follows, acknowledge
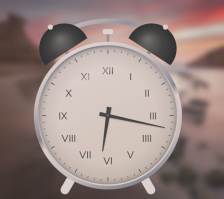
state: 6:17
